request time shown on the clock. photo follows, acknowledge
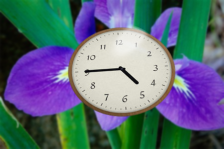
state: 4:45
